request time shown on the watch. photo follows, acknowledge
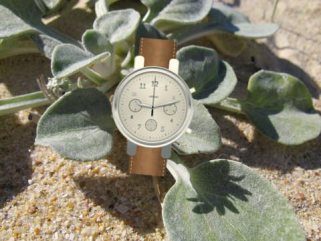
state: 9:12
